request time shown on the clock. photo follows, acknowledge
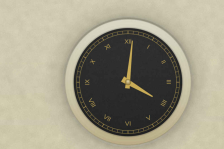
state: 4:01
